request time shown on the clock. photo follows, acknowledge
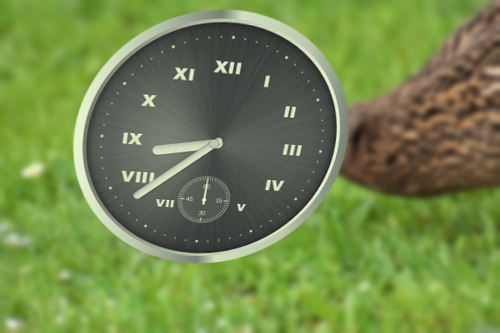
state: 8:38
